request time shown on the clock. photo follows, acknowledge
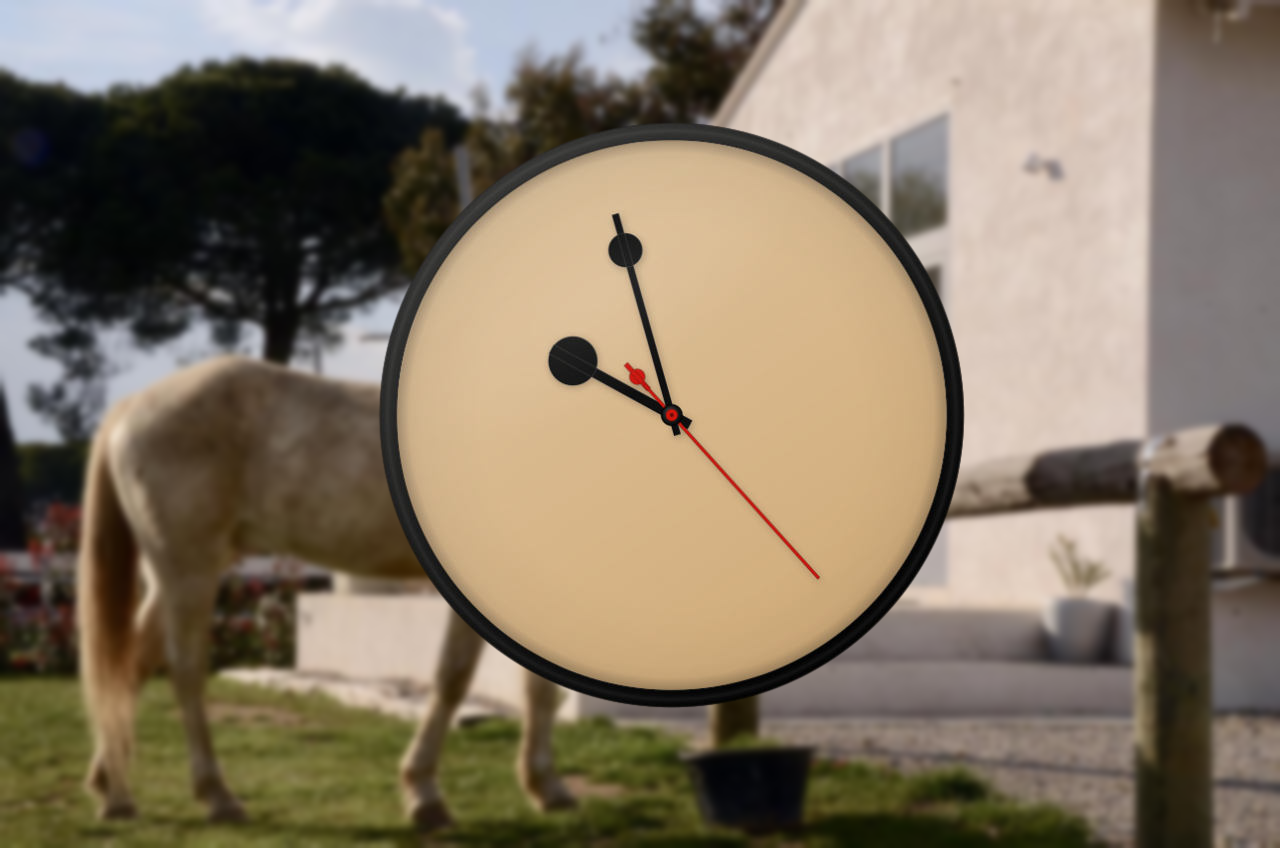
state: 9:57:23
